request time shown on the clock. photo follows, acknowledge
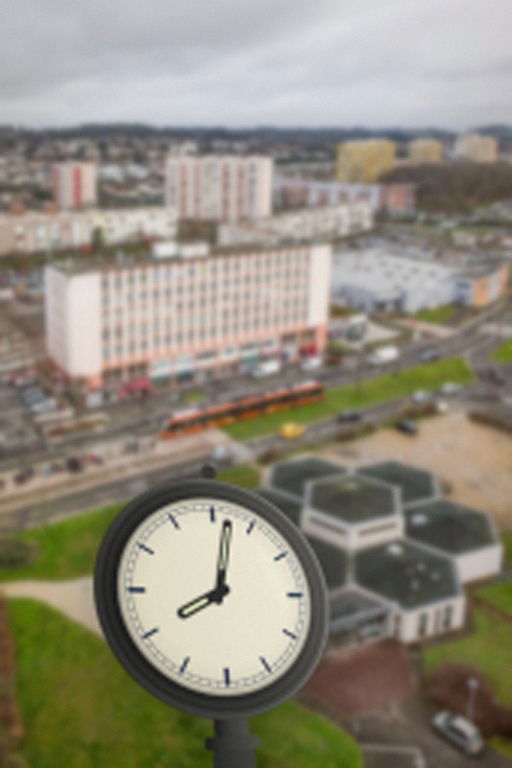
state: 8:02
